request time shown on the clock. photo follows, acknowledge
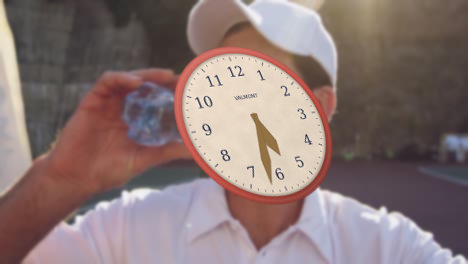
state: 5:32
